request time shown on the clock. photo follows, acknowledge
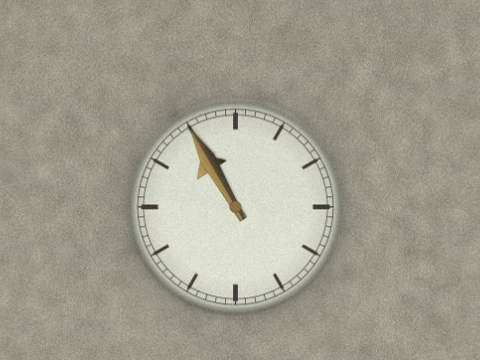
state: 10:55
